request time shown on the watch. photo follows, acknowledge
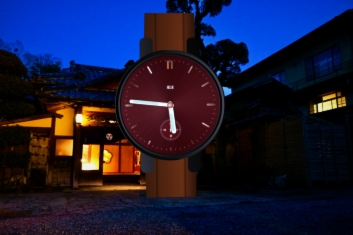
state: 5:46
